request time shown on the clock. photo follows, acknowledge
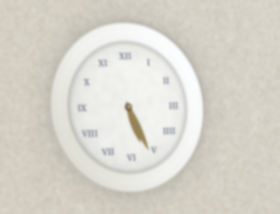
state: 5:26
